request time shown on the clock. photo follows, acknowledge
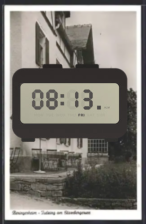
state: 8:13
